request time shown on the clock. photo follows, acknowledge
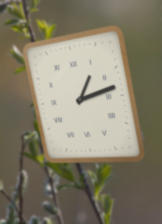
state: 1:13
